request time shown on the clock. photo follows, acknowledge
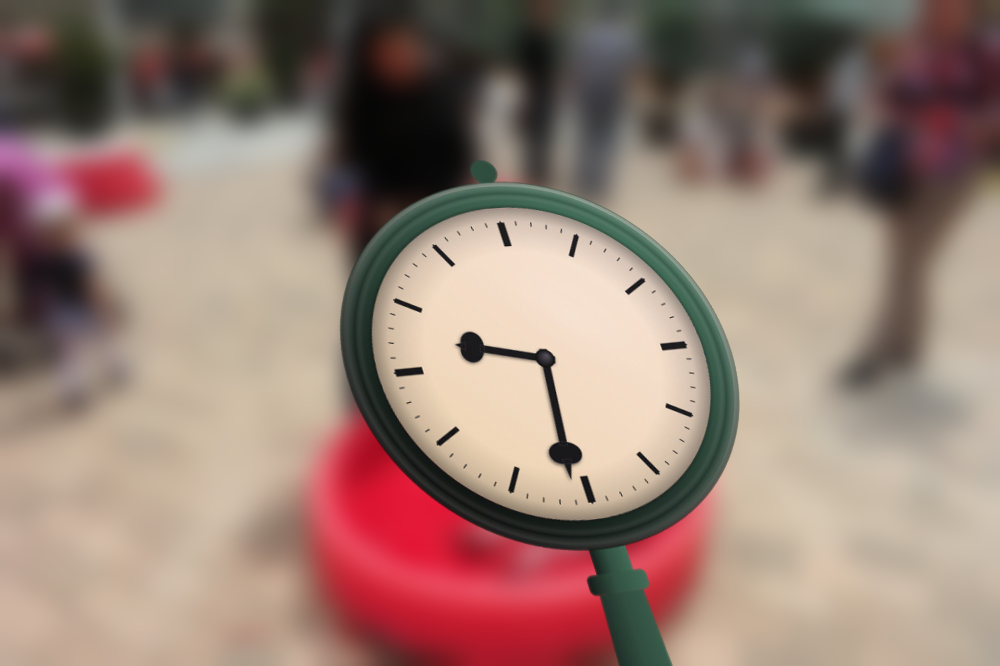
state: 9:31
